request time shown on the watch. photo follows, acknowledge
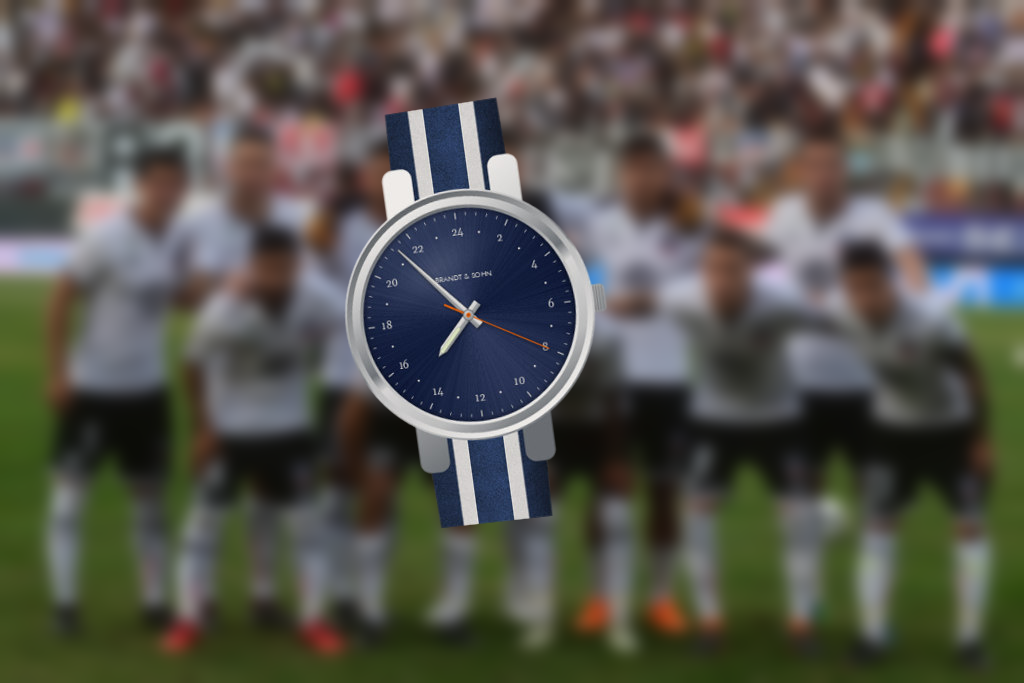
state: 14:53:20
